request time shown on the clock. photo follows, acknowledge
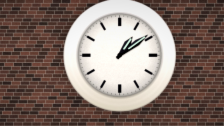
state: 1:09
